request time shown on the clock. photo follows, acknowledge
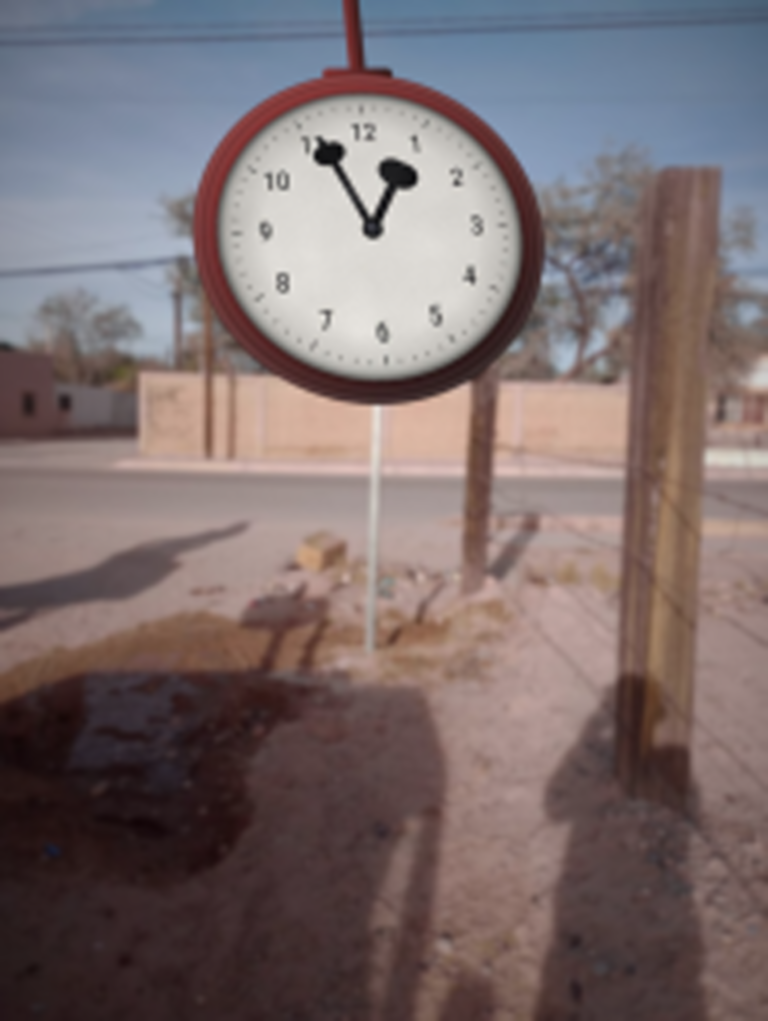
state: 12:56
